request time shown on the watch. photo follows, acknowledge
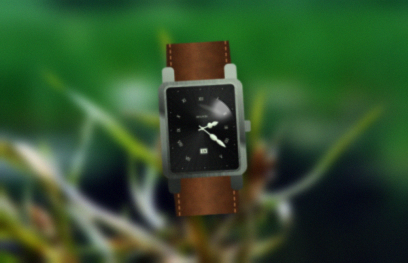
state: 2:22
